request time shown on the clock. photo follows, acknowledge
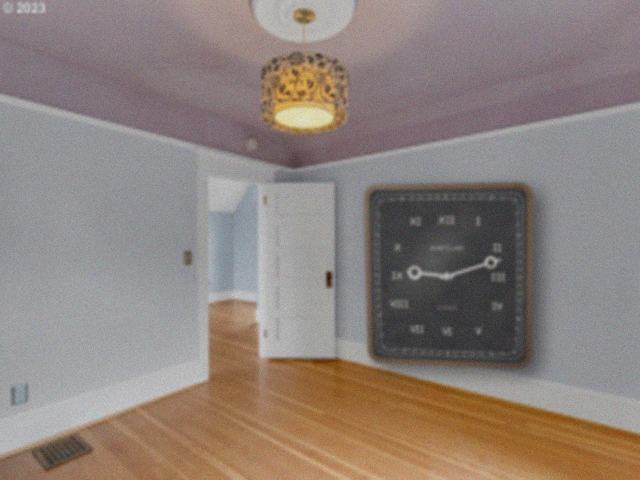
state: 9:12
